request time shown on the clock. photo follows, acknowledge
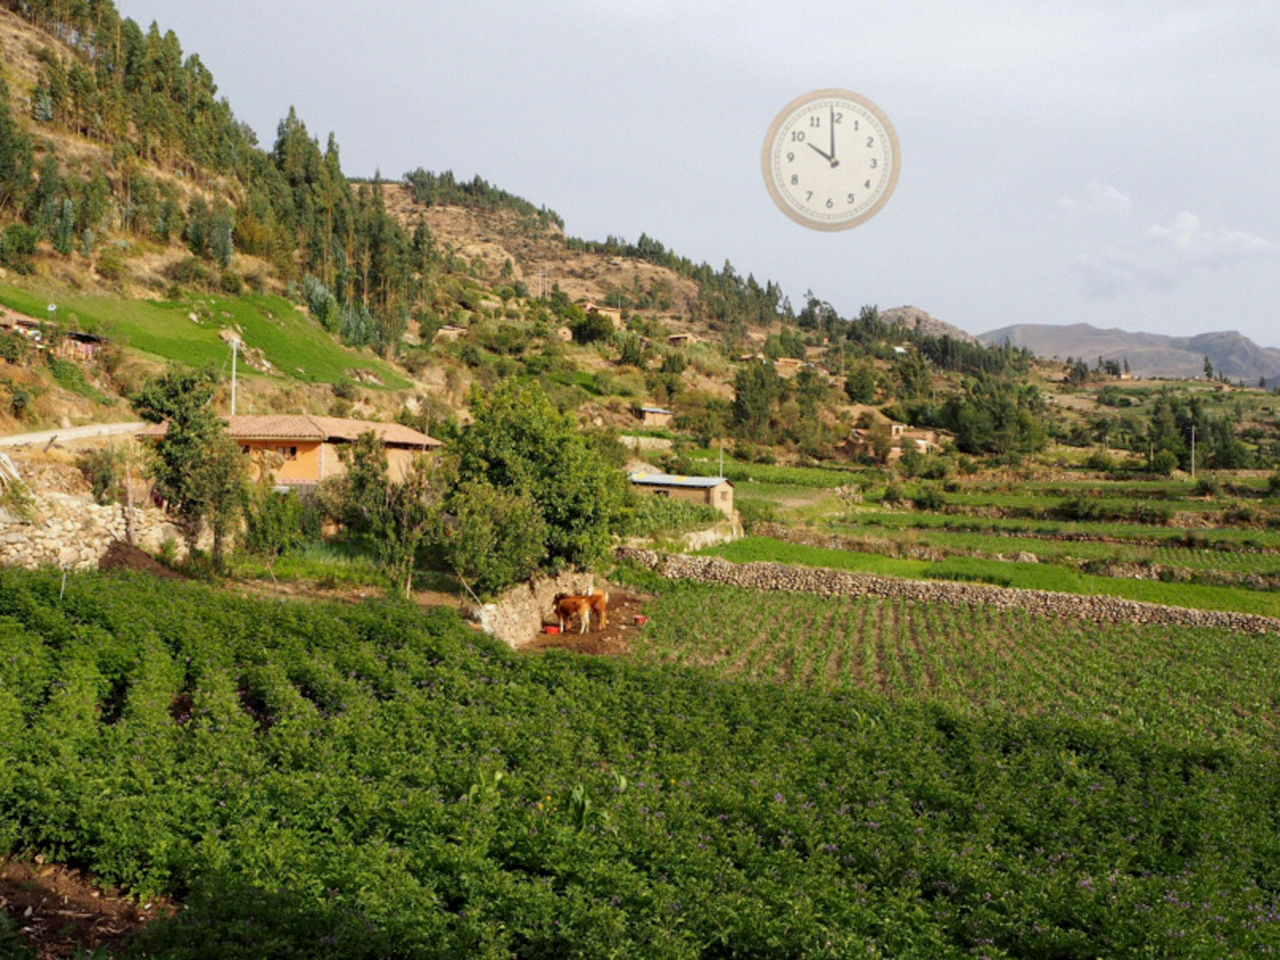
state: 9:59
